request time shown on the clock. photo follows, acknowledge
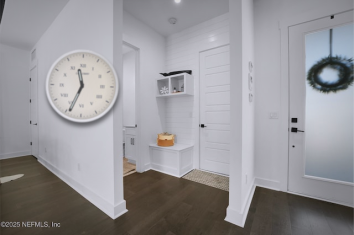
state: 11:34
